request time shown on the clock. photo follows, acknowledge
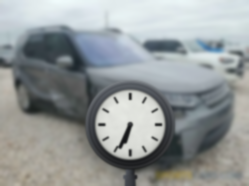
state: 6:34
